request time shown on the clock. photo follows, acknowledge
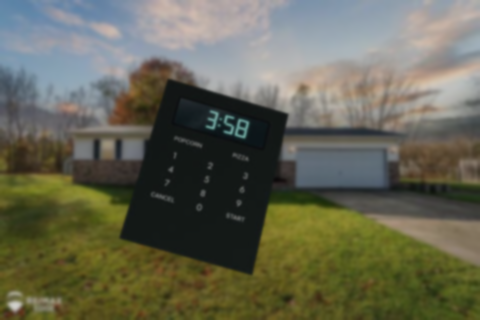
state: 3:58
